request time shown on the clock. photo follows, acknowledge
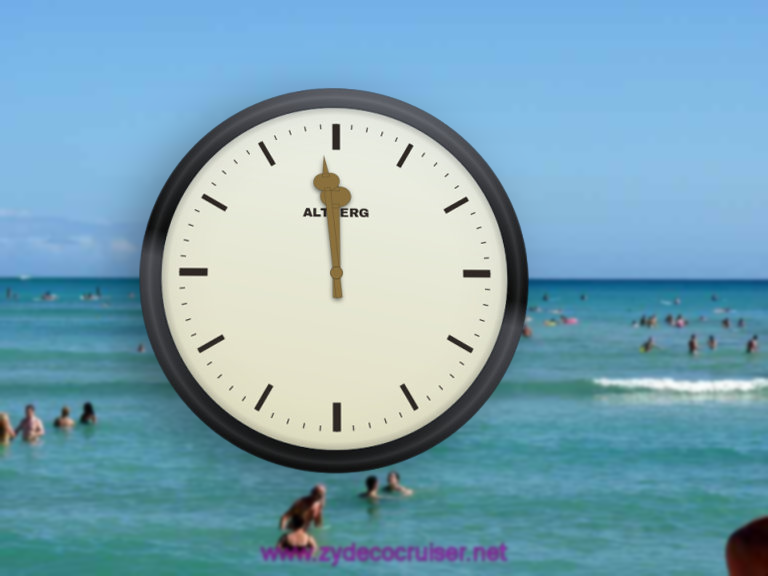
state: 11:59
